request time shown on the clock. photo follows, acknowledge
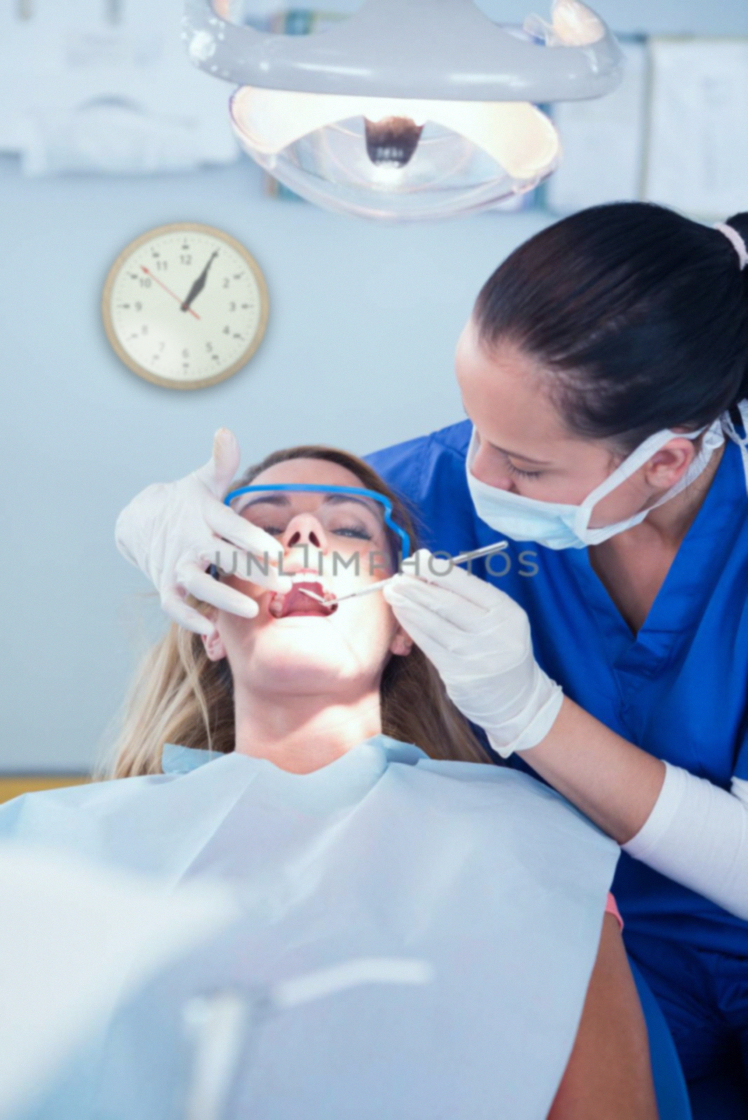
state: 1:04:52
